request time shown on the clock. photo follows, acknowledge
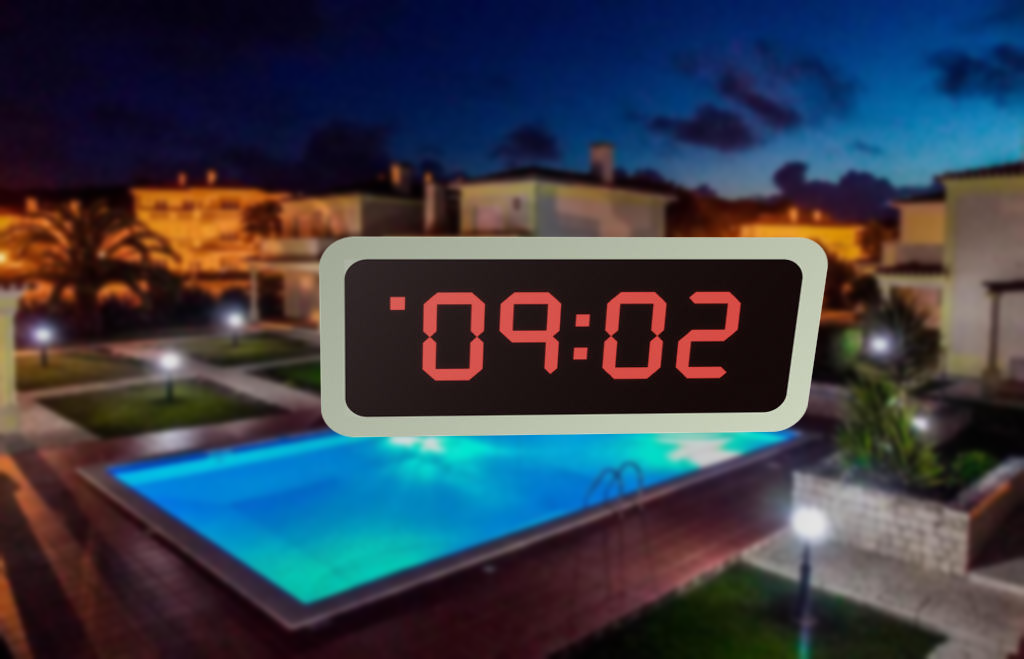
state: 9:02
